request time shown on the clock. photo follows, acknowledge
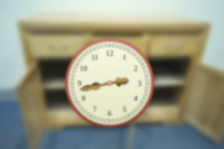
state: 2:43
